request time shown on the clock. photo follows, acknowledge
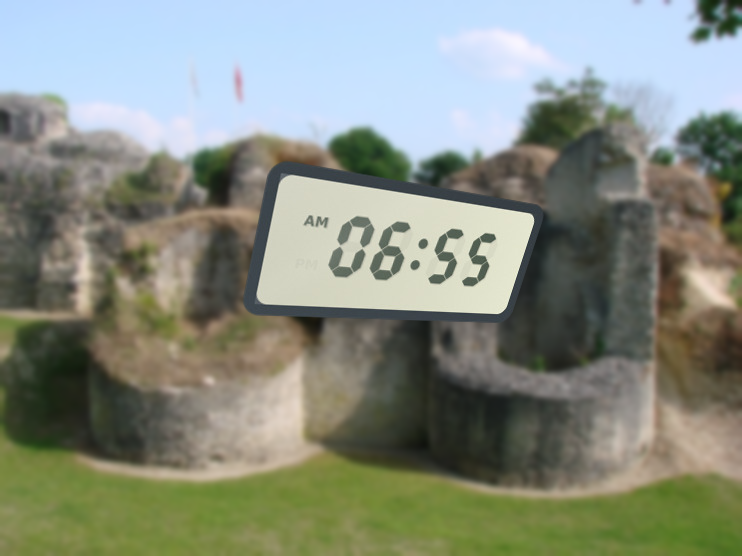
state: 6:55
